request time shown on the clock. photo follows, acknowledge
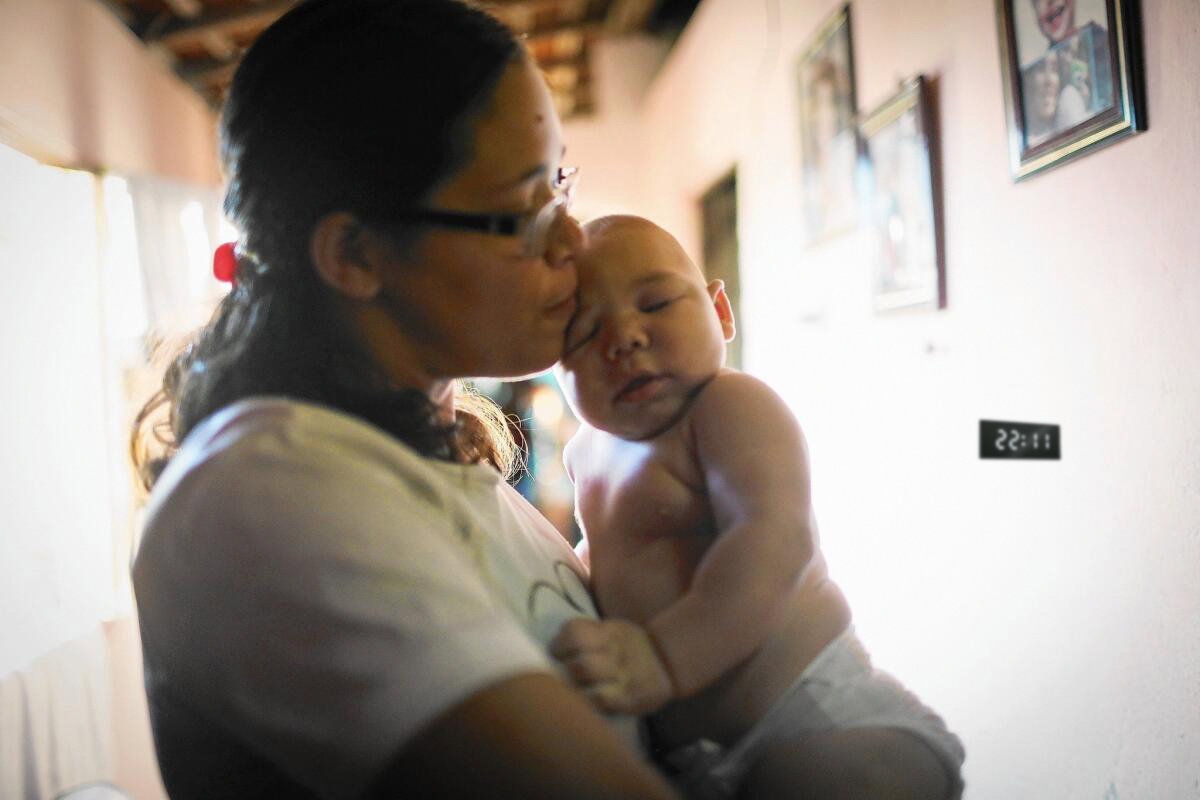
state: 22:11
